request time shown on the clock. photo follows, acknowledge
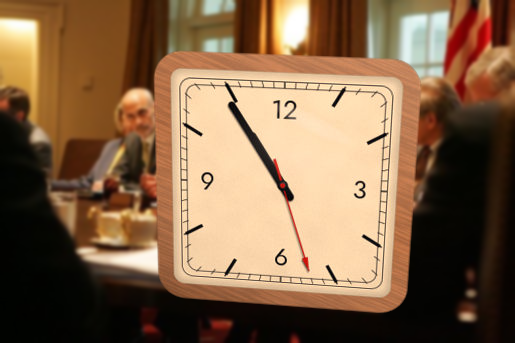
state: 10:54:27
